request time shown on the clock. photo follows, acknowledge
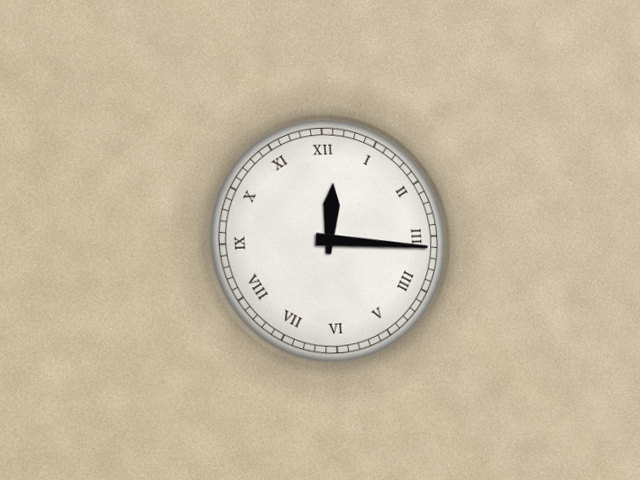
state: 12:16
